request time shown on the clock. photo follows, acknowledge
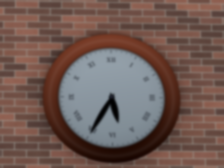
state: 5:35
